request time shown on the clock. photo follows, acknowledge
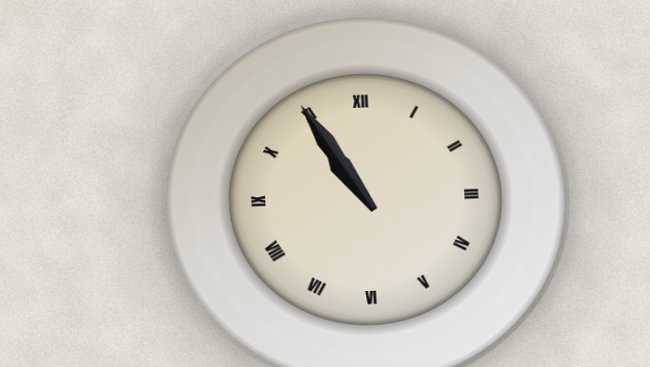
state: 10:55
